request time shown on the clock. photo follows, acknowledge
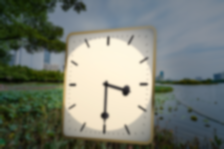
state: 3:30
